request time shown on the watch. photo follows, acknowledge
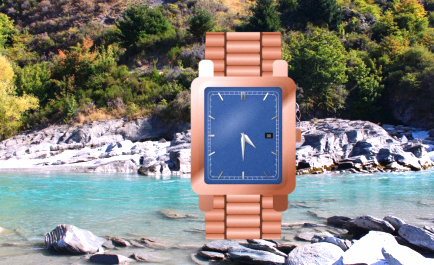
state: 4:30
